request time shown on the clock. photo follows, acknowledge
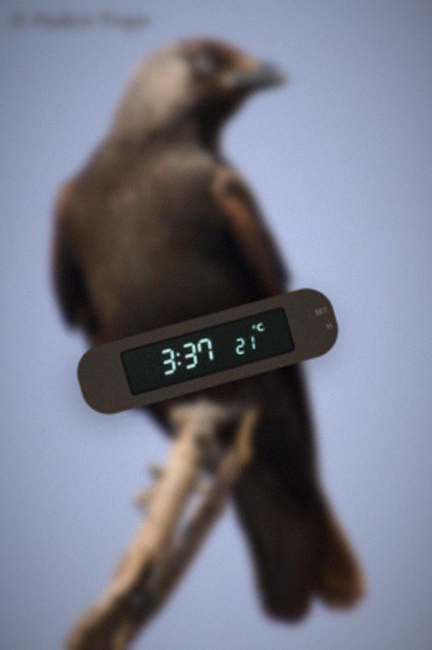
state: 3:37
